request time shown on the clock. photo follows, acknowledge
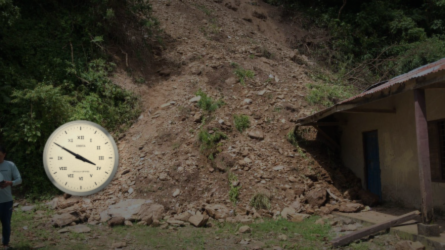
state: 3:50
